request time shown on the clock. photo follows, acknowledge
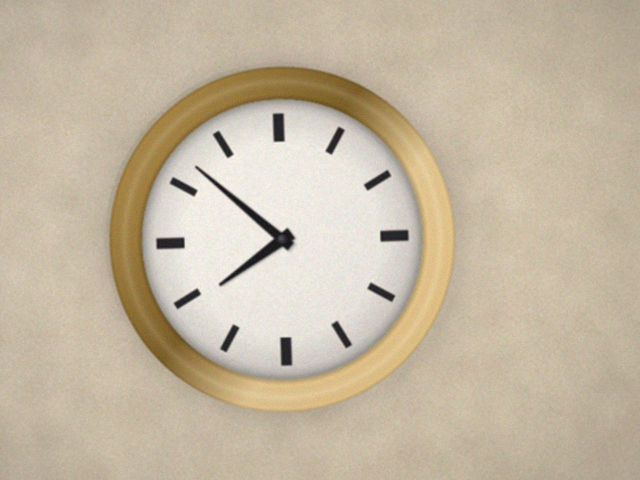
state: 7:52
